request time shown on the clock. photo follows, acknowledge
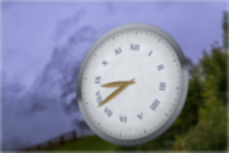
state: 8:38
